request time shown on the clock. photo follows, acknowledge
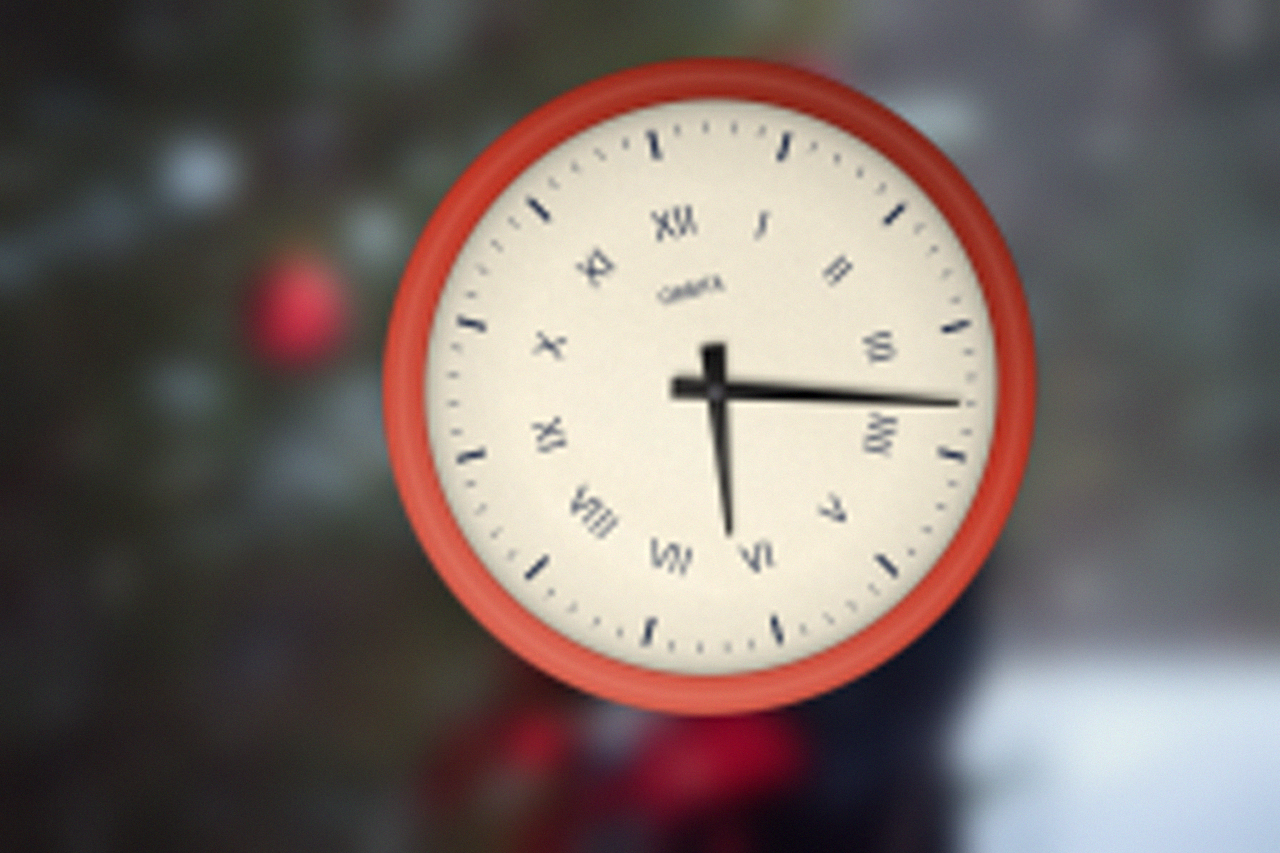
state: 6:18
